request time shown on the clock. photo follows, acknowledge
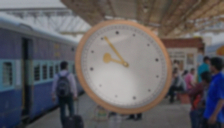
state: 9:56
